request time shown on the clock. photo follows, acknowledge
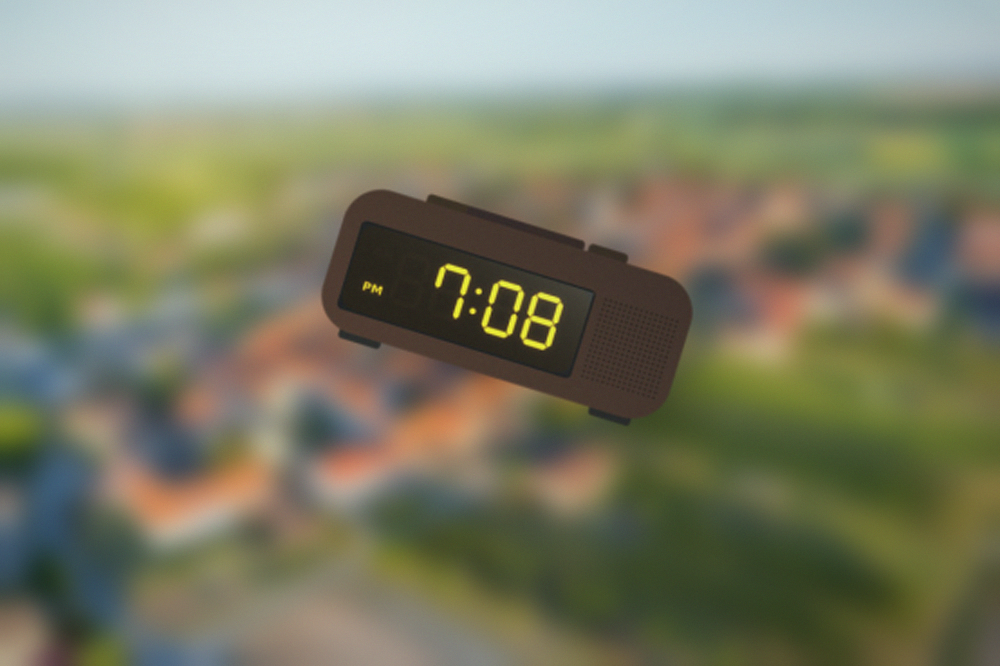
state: 7:08
